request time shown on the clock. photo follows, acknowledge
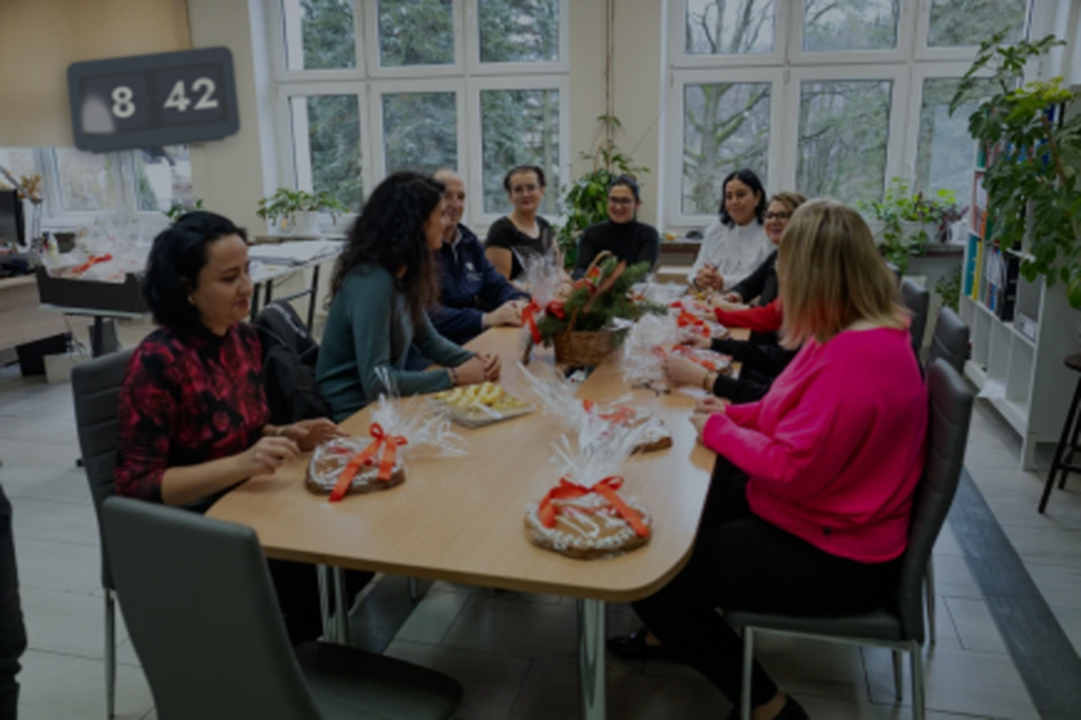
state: 8:42
